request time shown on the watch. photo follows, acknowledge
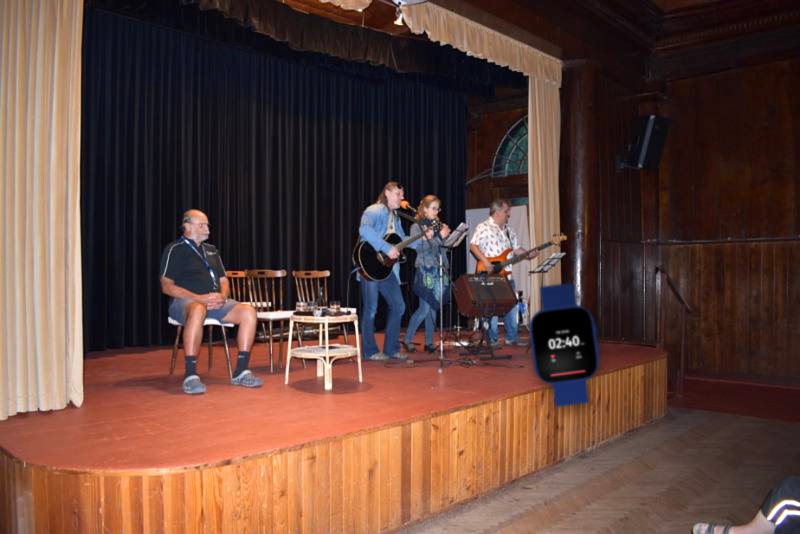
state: 2:40
